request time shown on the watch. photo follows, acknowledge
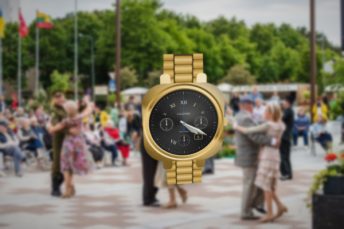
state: 4:20
